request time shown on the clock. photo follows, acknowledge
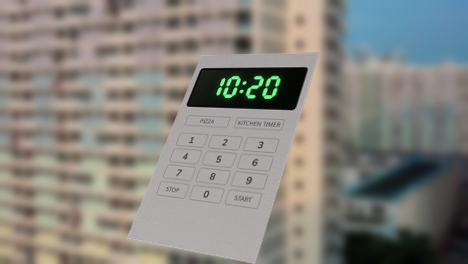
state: 10:20
